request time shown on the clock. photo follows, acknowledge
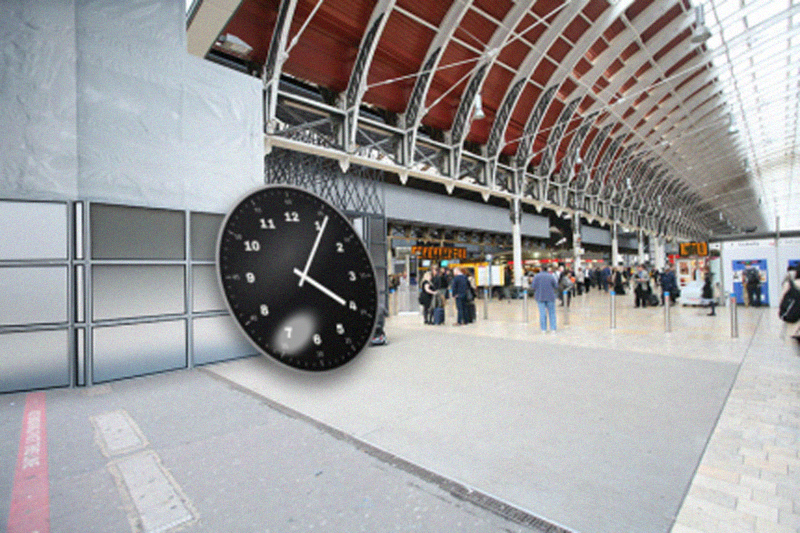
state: 4:06
